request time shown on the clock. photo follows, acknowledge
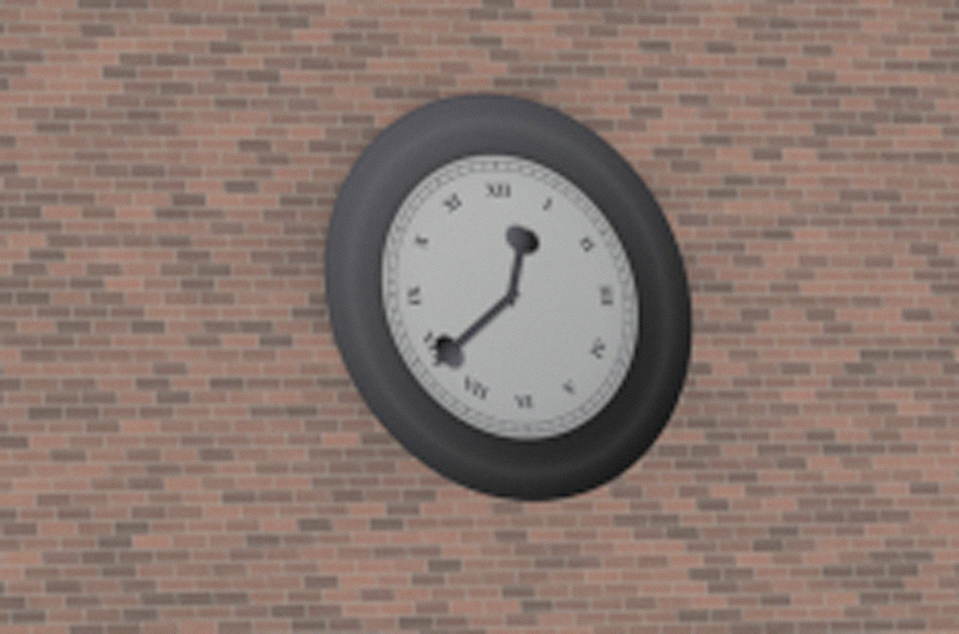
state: 12:39
